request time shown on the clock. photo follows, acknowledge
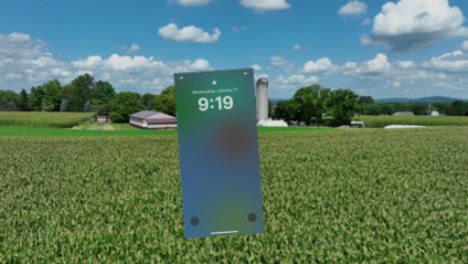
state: 9:19
